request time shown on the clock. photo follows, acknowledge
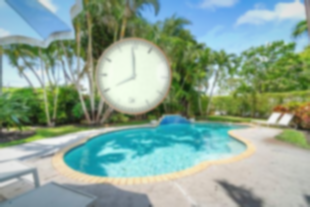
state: 7:59
